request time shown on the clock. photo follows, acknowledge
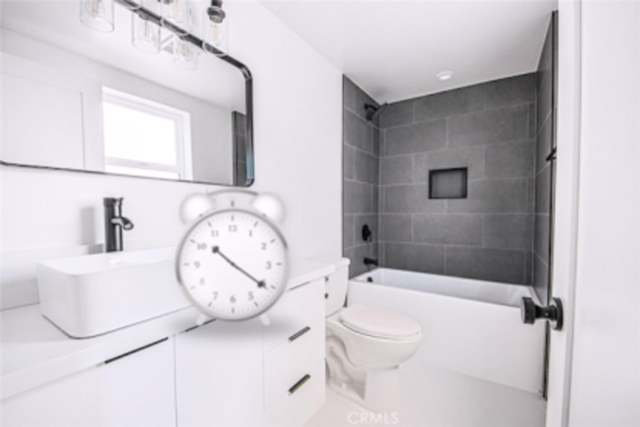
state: 10:21
